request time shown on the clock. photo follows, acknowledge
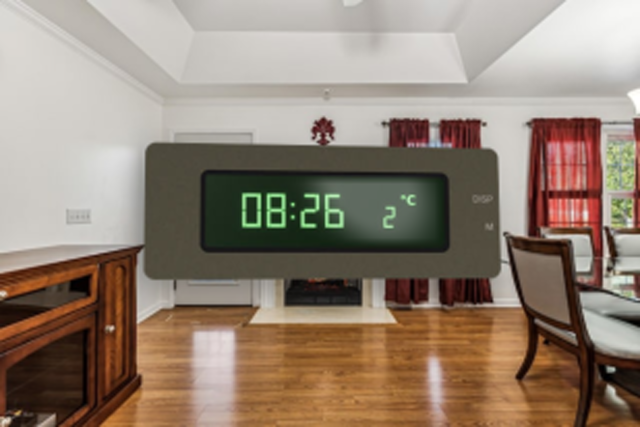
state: 8:26
